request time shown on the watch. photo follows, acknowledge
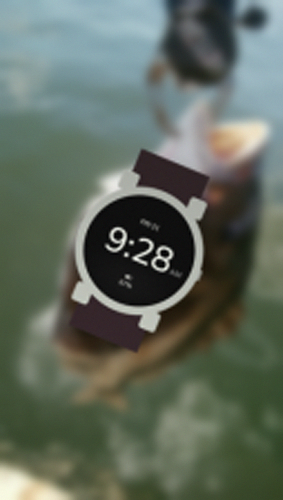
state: 9:28
